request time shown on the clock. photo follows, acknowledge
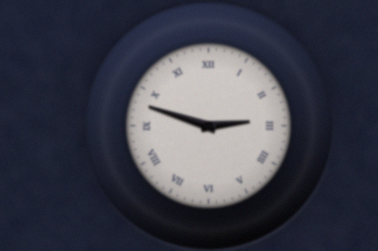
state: 2:48
